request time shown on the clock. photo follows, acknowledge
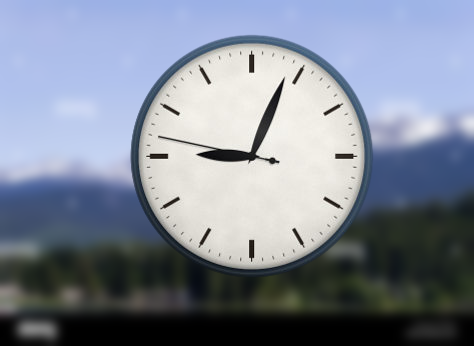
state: 9:03:47
